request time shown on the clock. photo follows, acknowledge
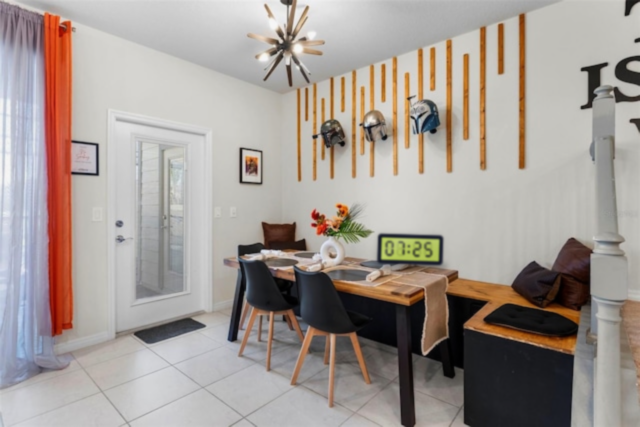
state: 7:25
